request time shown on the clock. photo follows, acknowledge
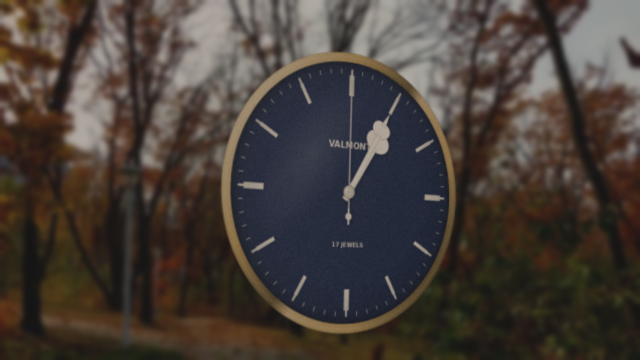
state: 1:05:00
